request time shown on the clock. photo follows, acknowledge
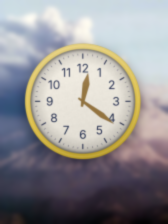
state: 12:21
